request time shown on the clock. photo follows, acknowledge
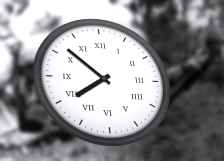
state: 7:52
